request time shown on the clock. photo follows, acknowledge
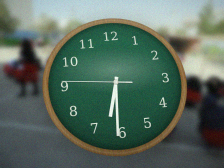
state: 6:30:46
